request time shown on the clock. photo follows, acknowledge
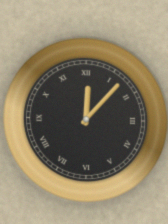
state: 12:07
